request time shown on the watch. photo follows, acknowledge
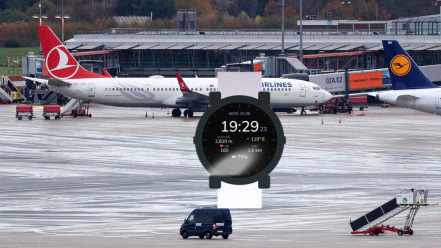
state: 19:29
